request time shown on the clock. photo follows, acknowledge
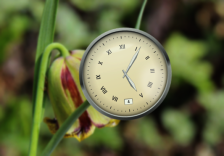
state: 5:06
